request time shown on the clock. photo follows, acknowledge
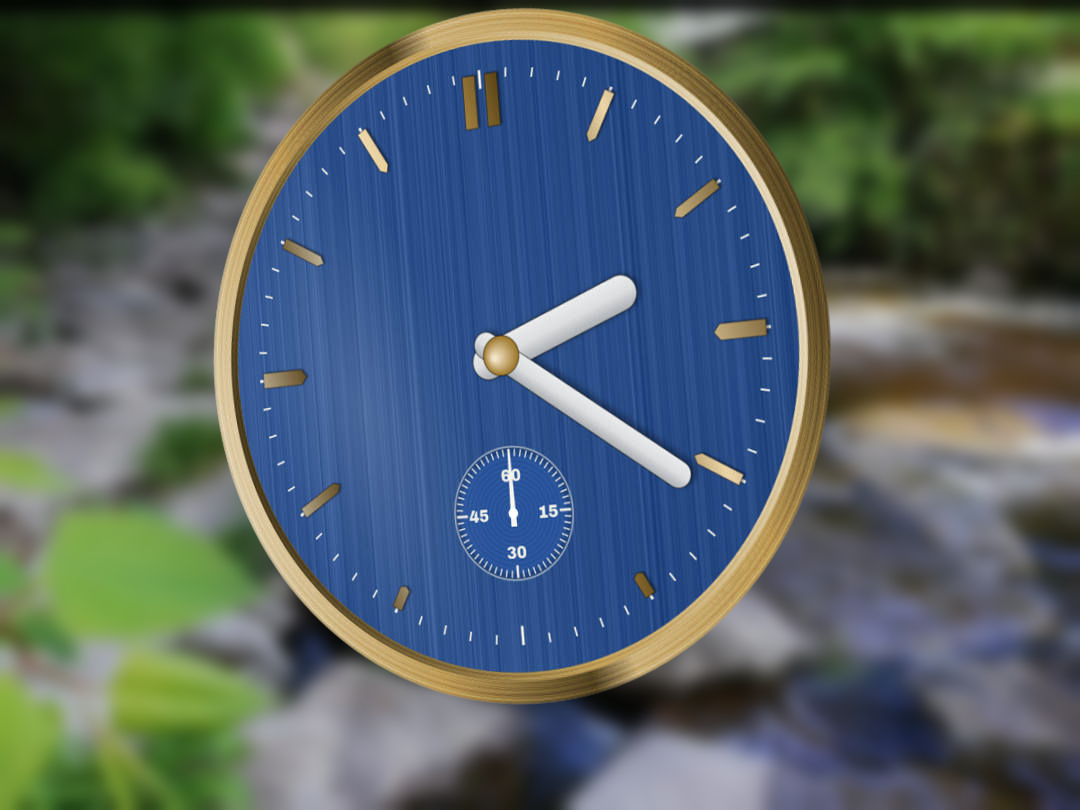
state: 2:21:00
